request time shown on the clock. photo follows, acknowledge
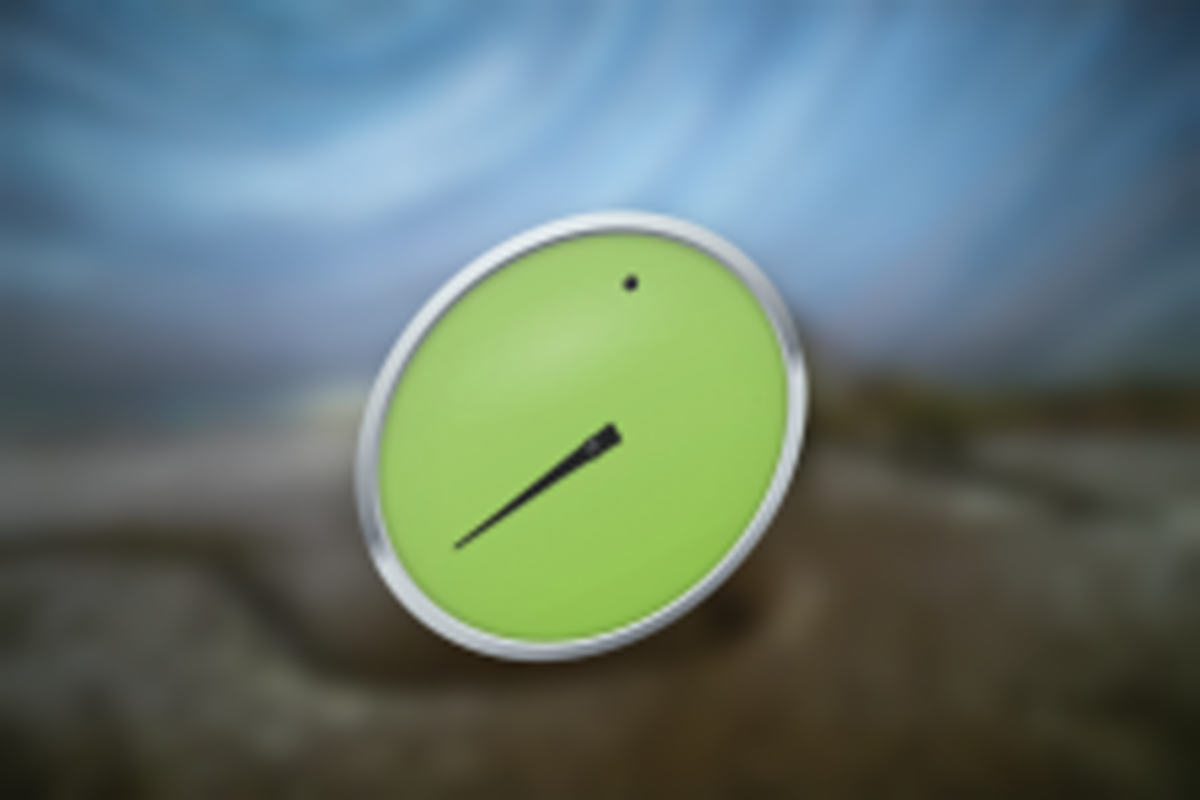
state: 7:38
